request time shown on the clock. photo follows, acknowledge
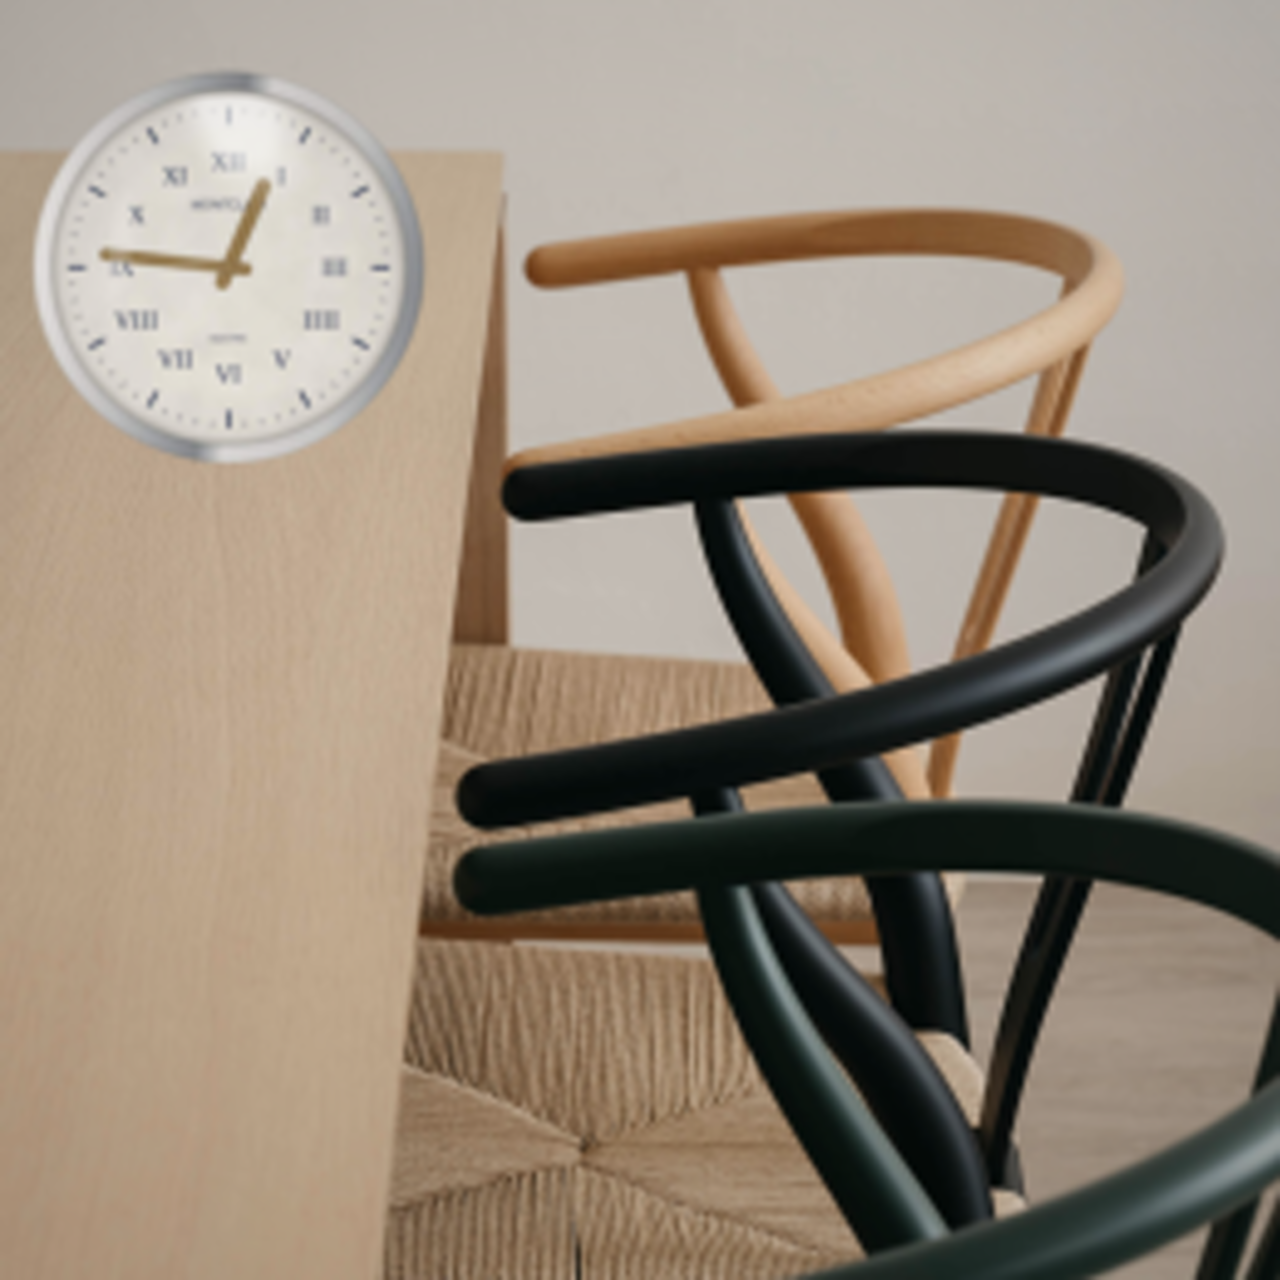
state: 12:46
